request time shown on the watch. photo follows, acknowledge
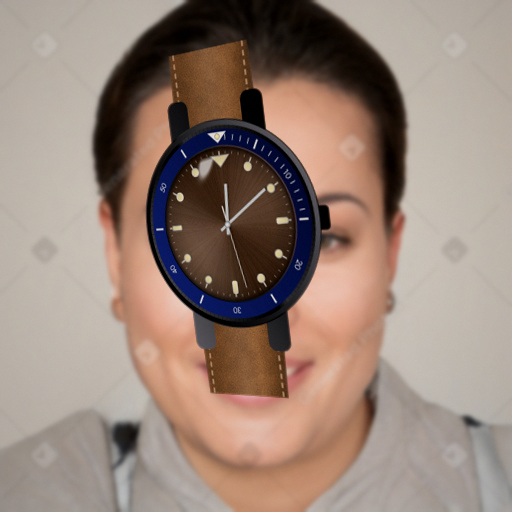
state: 12:09:28
